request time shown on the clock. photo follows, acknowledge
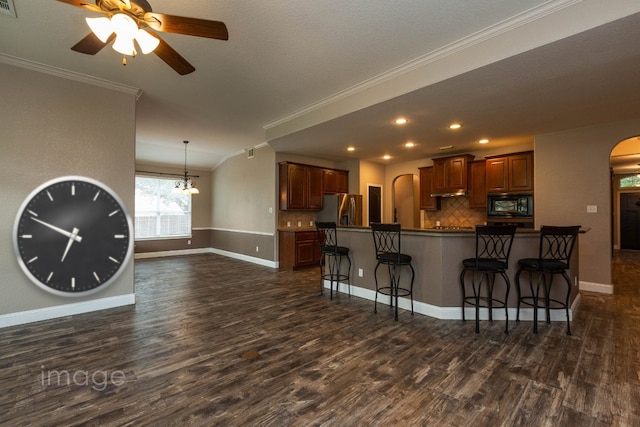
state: 6:49
